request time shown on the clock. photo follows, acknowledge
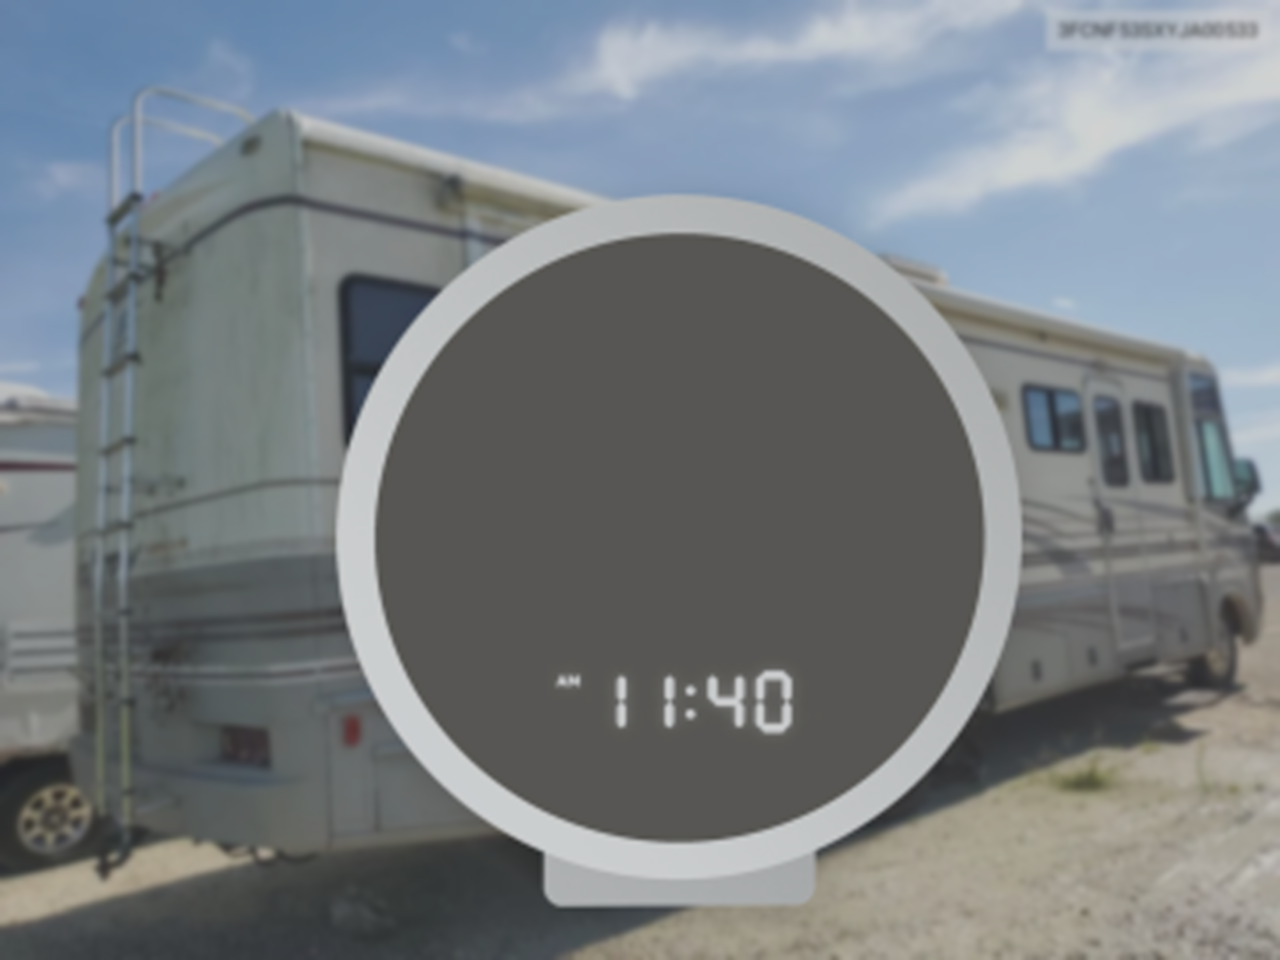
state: 11:40
